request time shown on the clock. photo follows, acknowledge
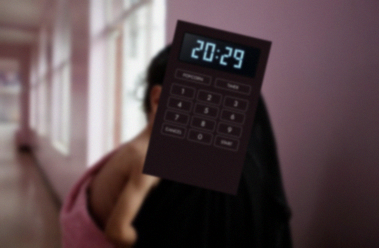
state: 20:29
